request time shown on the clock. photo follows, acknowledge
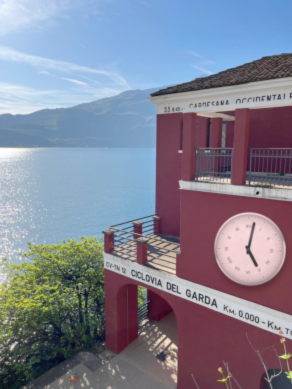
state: 5:02
